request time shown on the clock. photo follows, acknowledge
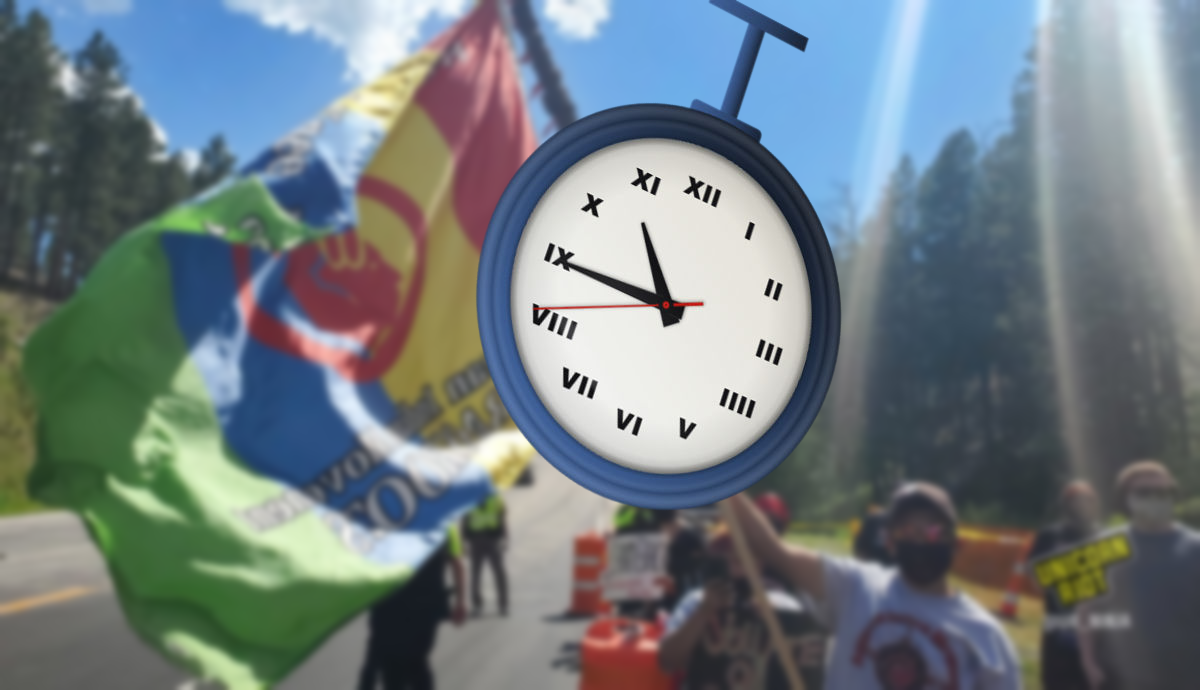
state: 10:44:41
